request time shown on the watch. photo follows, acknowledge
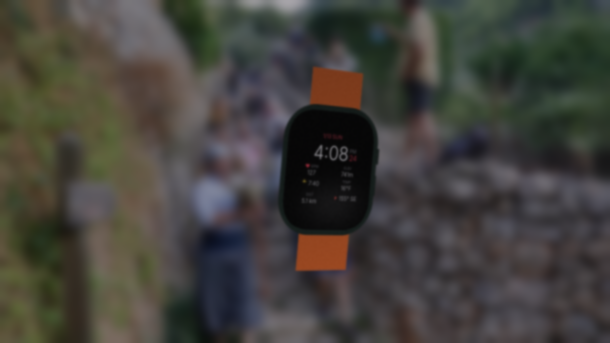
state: 4:08
